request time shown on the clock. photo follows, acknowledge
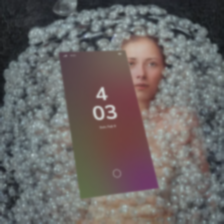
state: 4:03
